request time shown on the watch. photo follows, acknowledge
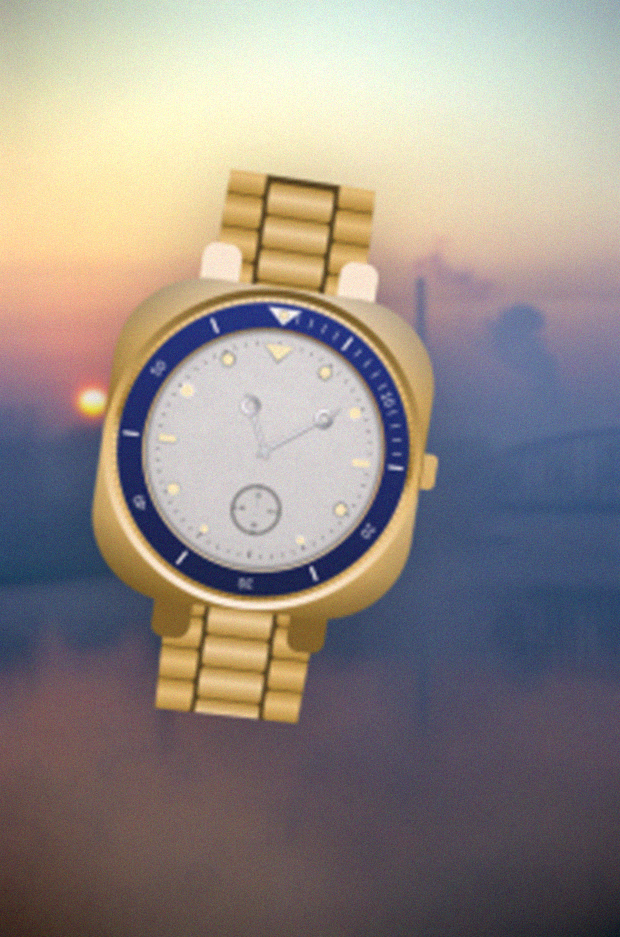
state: 11:09
